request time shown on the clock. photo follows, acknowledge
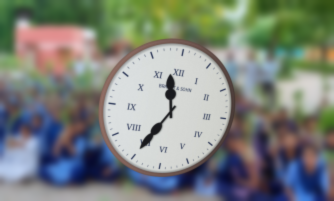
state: 11:35
